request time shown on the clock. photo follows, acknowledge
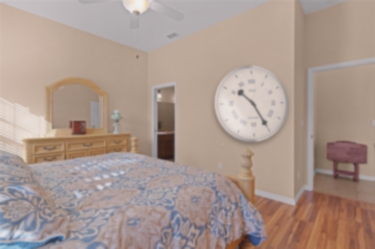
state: 10:25
